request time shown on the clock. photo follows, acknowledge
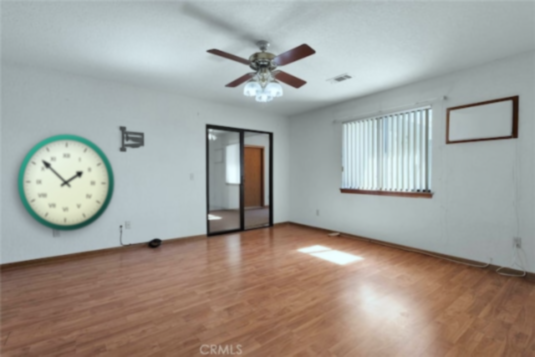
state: 1:52
